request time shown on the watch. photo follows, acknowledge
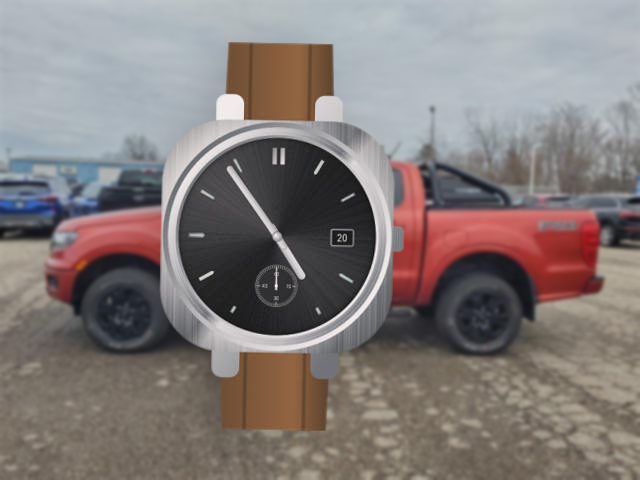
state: 4:54
